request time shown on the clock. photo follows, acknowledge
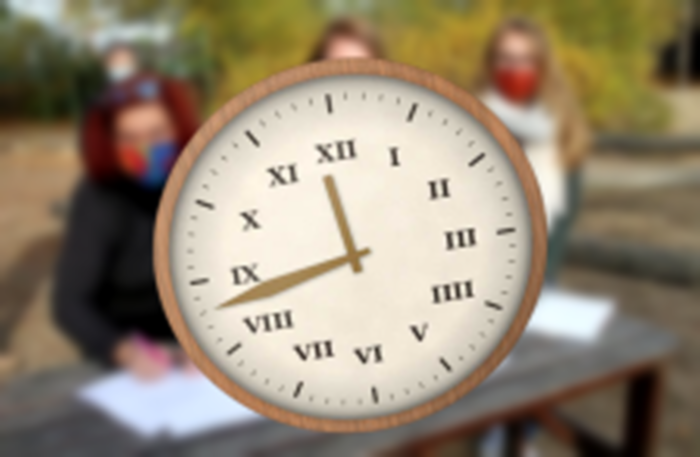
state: 11:43
